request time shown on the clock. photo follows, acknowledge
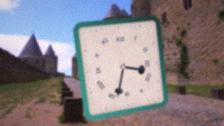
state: 3:33
